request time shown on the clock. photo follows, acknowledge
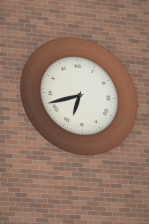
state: 6:42
